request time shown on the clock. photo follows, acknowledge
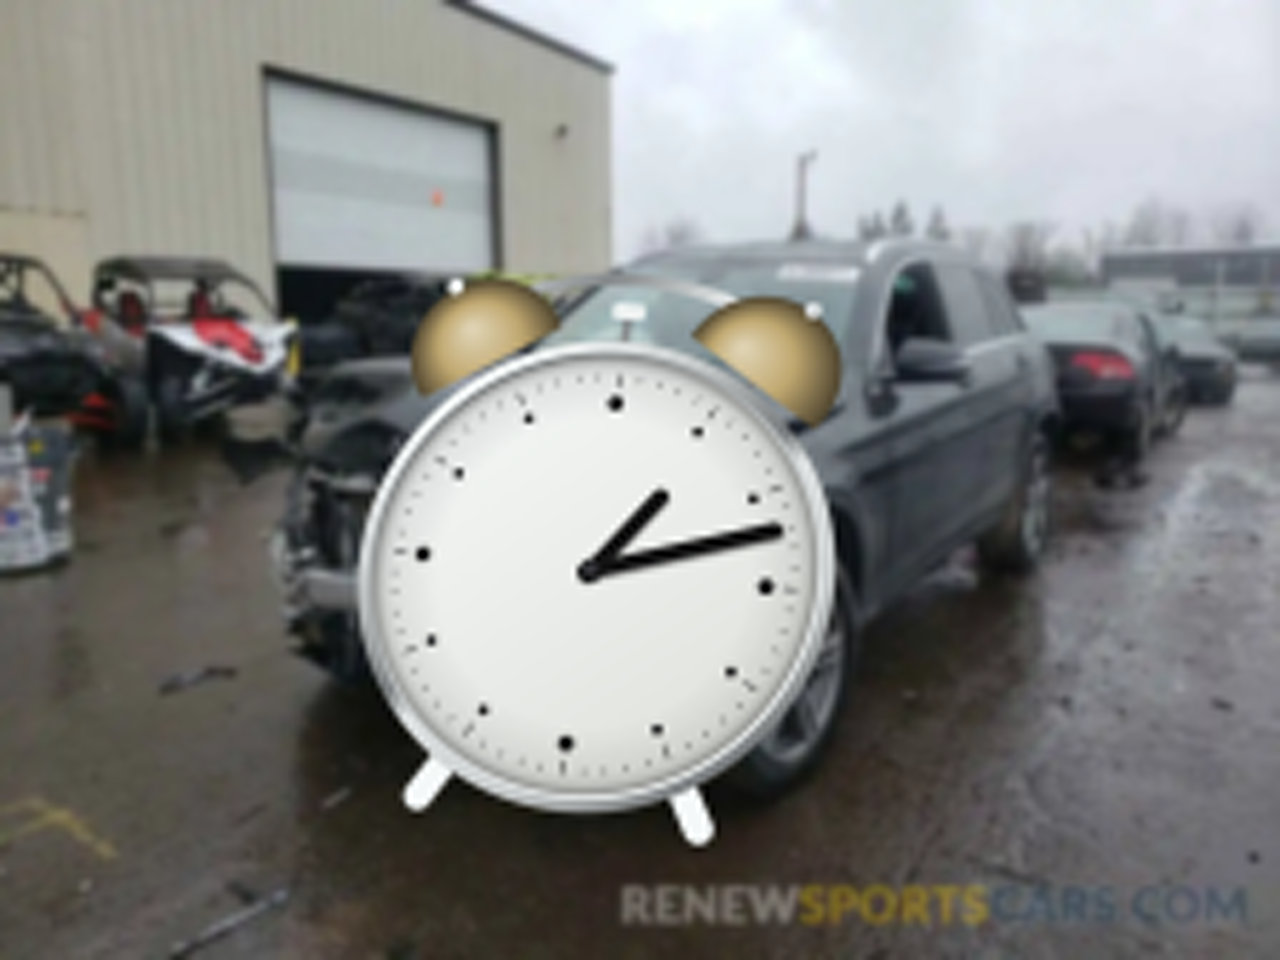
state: 1:12
